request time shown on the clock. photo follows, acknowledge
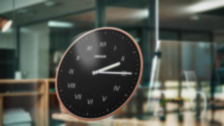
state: 2:15
